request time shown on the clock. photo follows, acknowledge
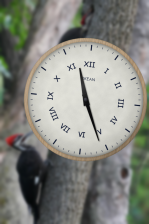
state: 11:26
